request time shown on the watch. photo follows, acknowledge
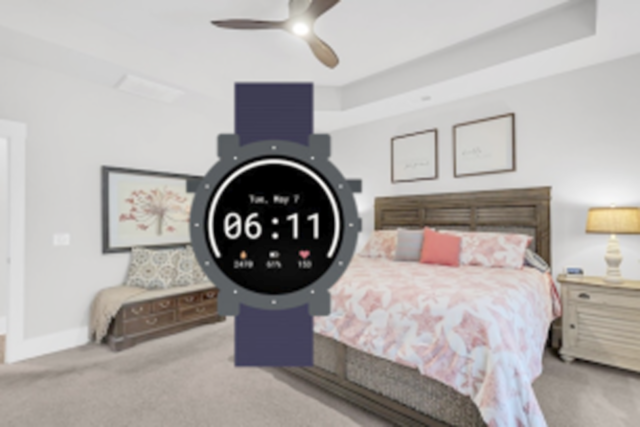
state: 6:11
